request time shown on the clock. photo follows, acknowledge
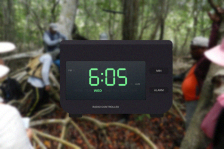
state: 6:05
